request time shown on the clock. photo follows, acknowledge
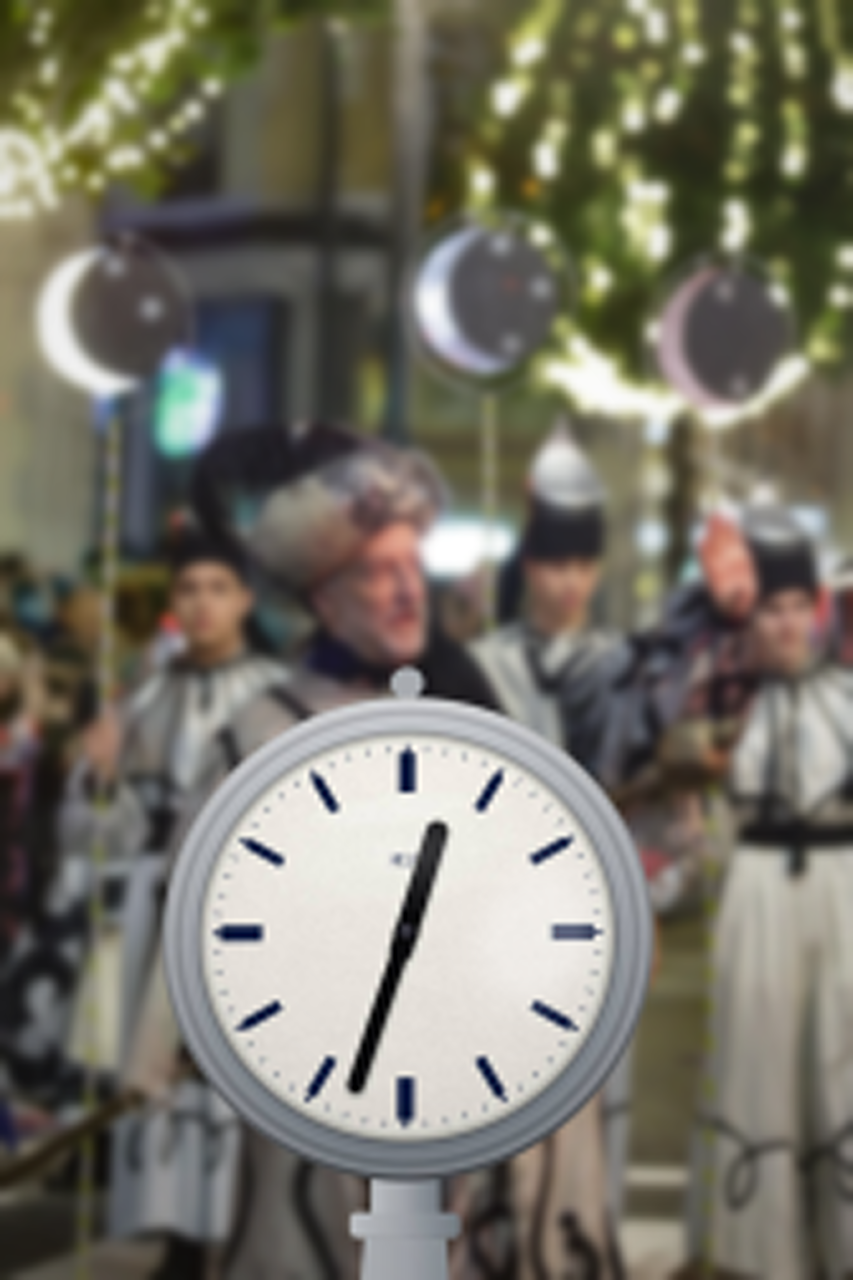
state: 12:33
